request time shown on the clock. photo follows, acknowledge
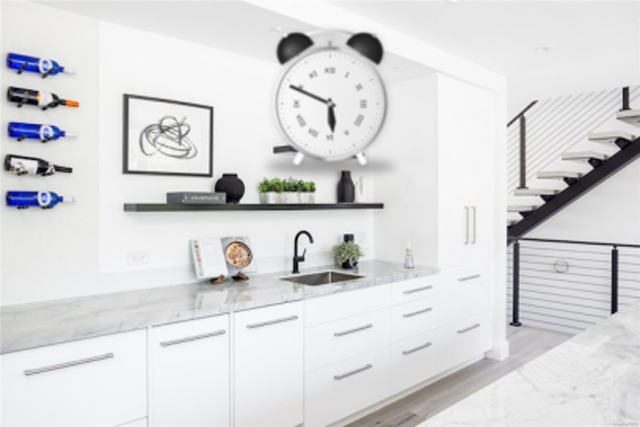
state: 5:49
